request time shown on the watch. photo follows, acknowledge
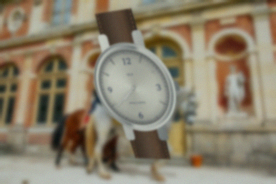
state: 7:39
